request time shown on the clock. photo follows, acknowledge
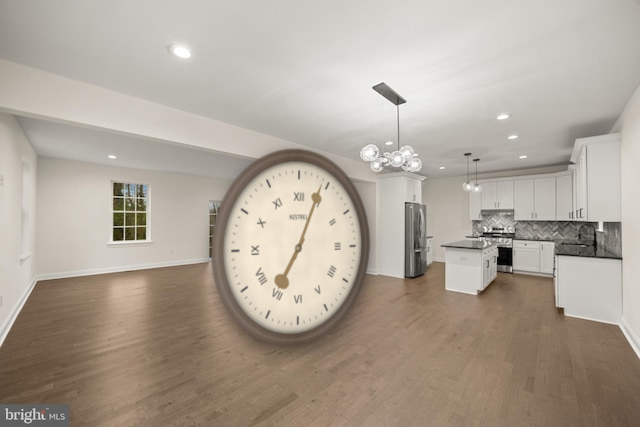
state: 7:04
